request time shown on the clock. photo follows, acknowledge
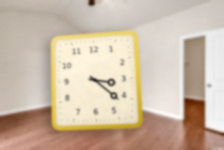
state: 3:22
